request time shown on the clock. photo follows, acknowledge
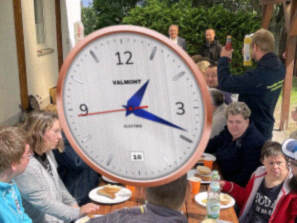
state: 1:18:44
